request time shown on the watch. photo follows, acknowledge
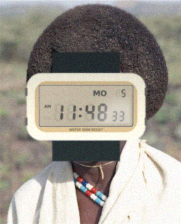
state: 11:48:33
